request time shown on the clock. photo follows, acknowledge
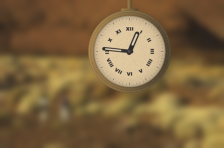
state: 12:46
